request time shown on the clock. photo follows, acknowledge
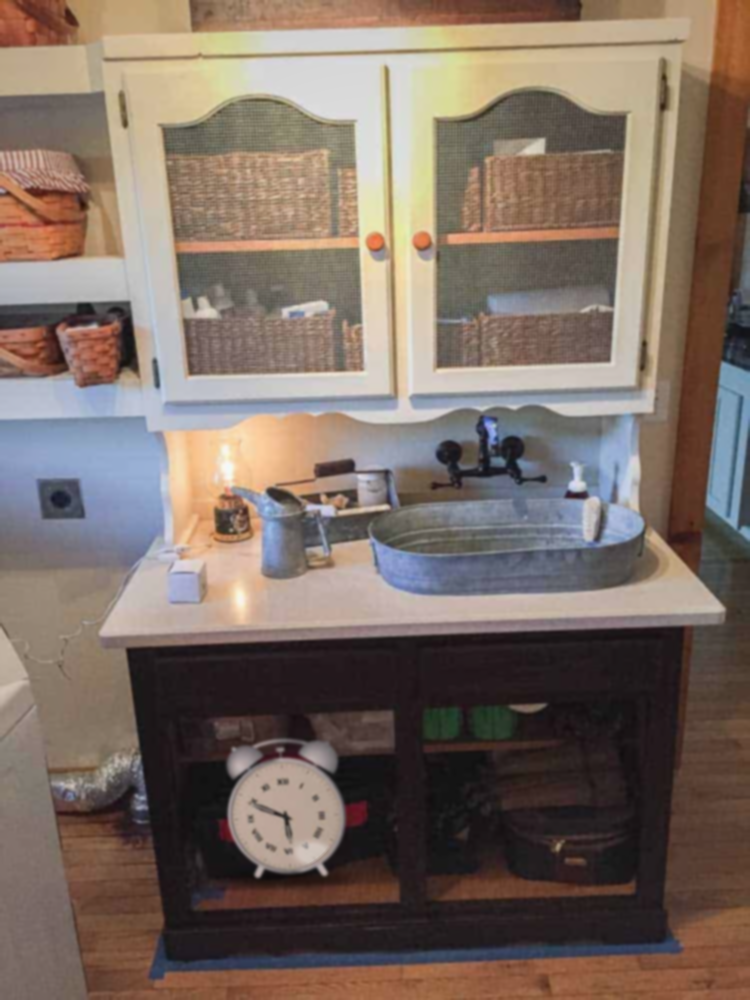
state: 5:49
